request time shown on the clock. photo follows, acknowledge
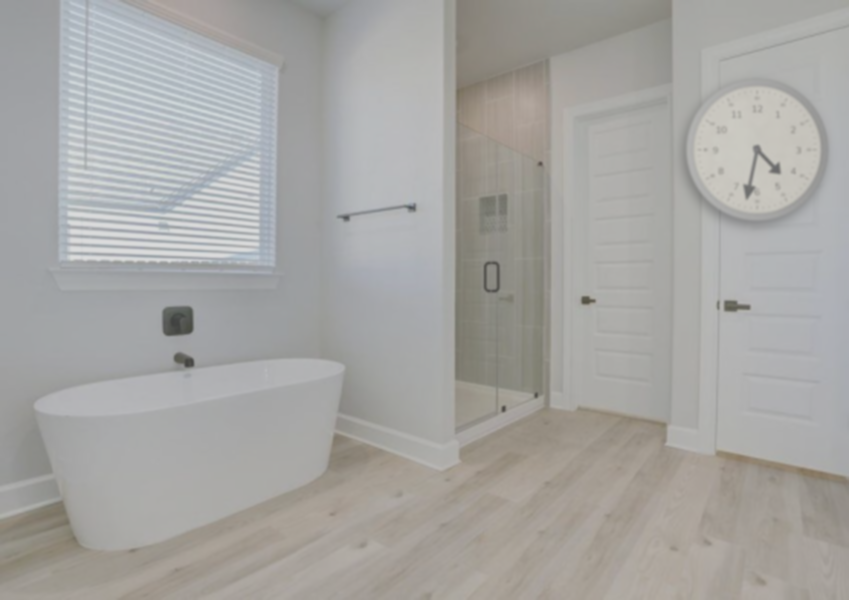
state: 4:32
